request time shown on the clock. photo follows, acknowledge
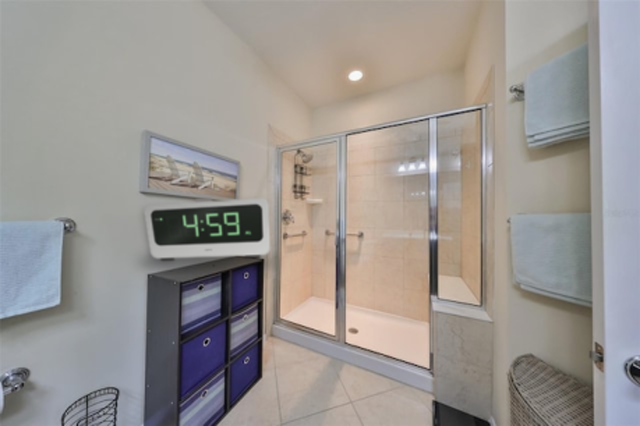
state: 4:59
